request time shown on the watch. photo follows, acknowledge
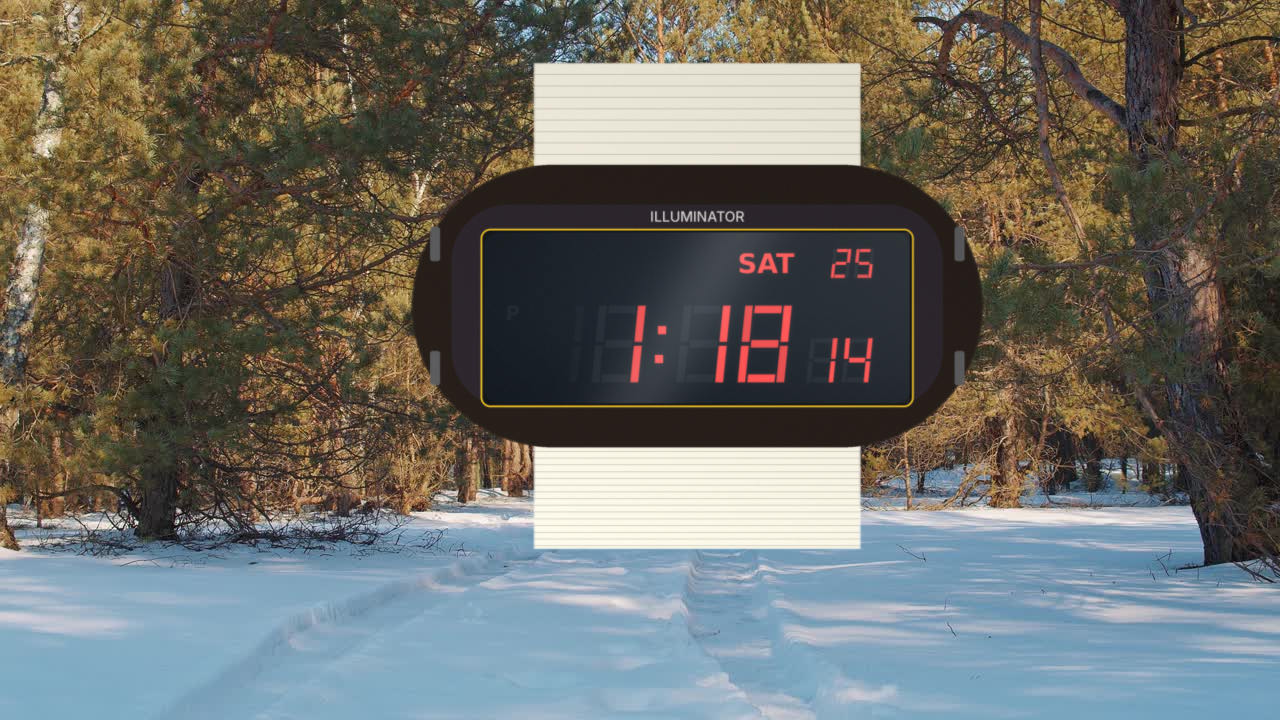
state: 1:18:14
